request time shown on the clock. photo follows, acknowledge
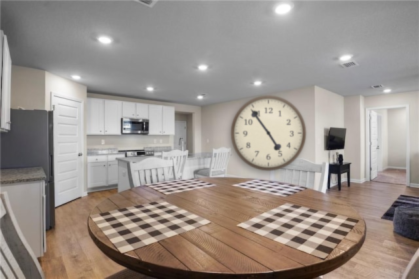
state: 4:54
